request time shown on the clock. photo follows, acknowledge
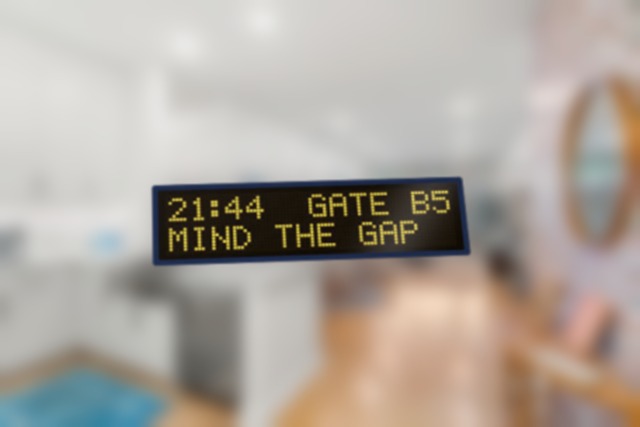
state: 21:44
